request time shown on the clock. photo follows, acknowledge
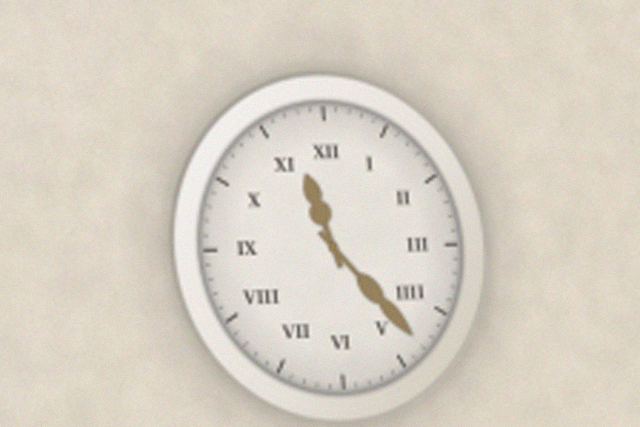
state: 11:23
